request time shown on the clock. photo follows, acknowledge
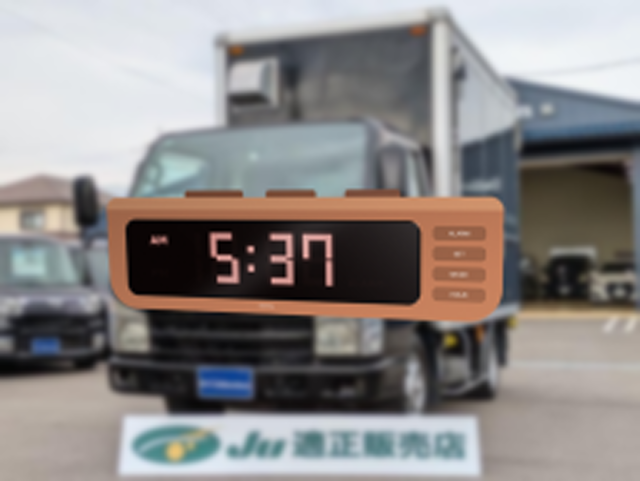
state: 5:37
